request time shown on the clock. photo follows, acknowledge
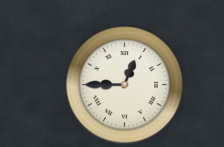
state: 12:45
